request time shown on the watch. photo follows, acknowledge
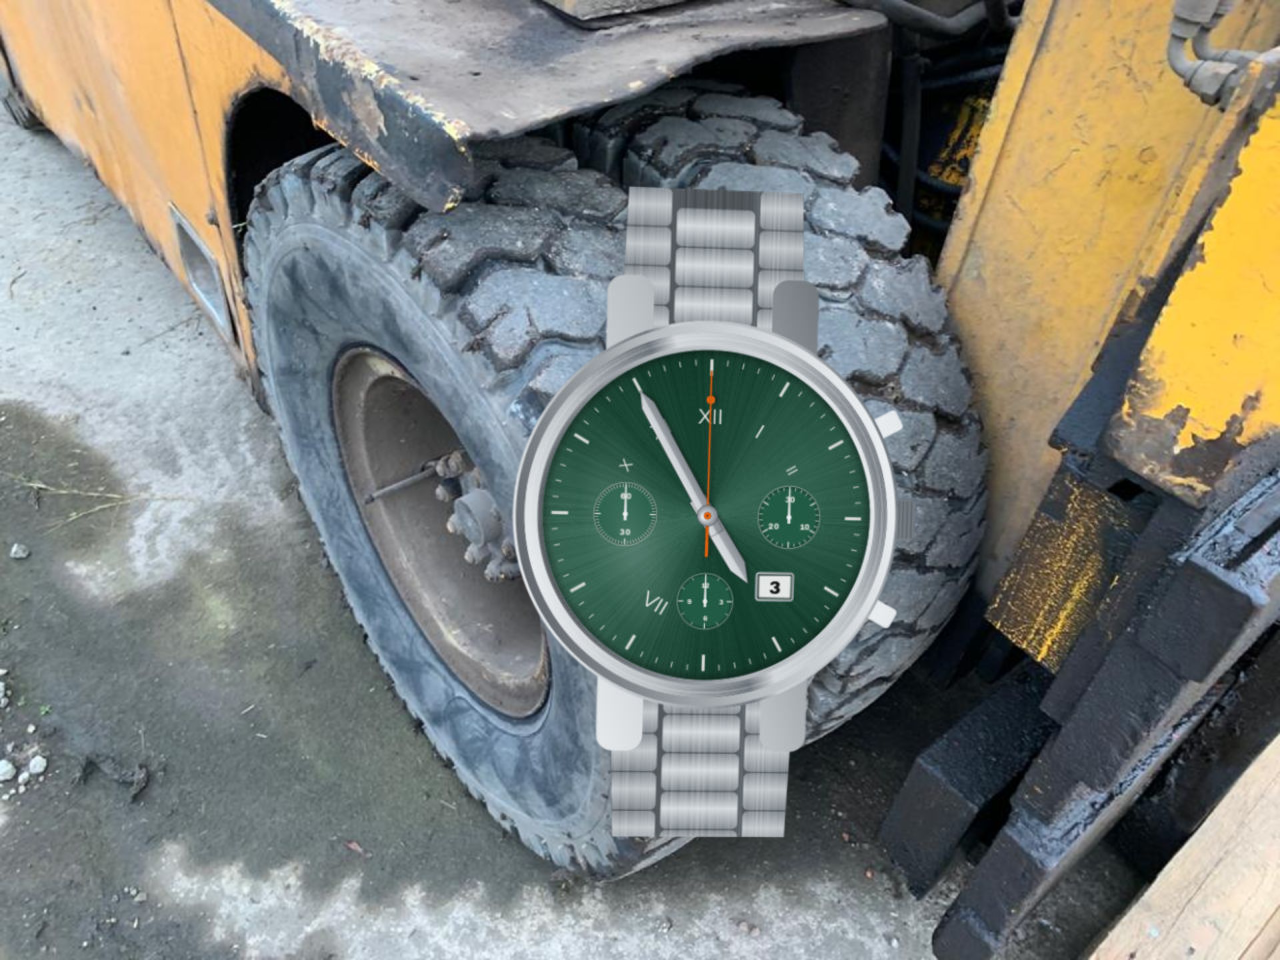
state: 4:55
